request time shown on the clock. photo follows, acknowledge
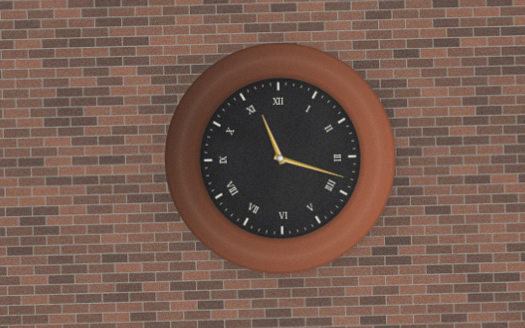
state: 11:18
